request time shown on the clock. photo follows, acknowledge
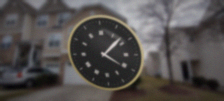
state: 4:08
